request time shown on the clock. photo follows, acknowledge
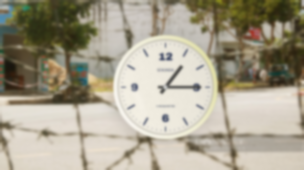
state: 1:15
